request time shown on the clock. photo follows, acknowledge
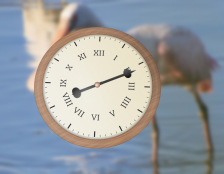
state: 8:11
